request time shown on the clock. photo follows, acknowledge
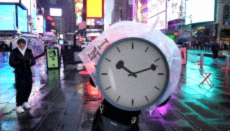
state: 10:12
